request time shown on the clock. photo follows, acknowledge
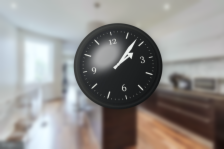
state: 2:08
